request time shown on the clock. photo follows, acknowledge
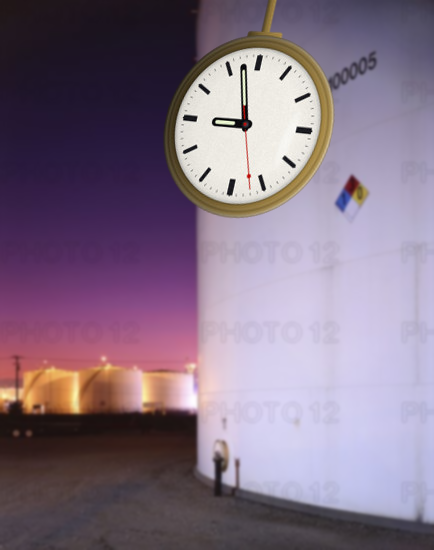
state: 8:57:27
